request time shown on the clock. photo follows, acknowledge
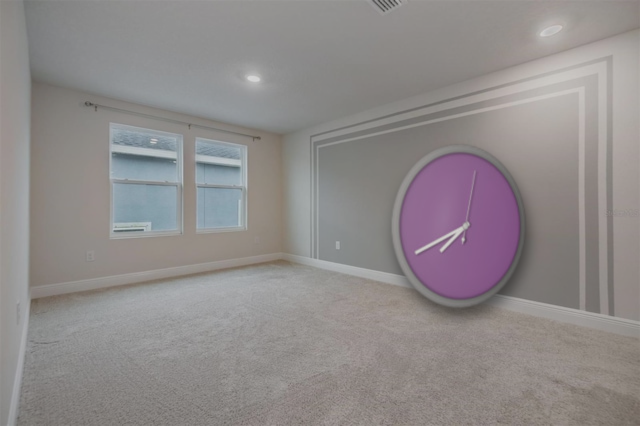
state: 7:41:02
